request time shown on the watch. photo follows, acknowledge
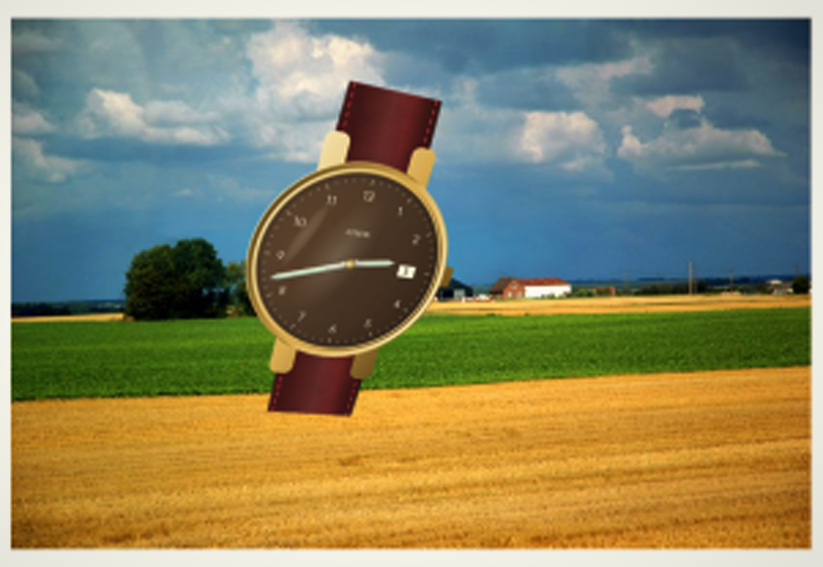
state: 2:42
